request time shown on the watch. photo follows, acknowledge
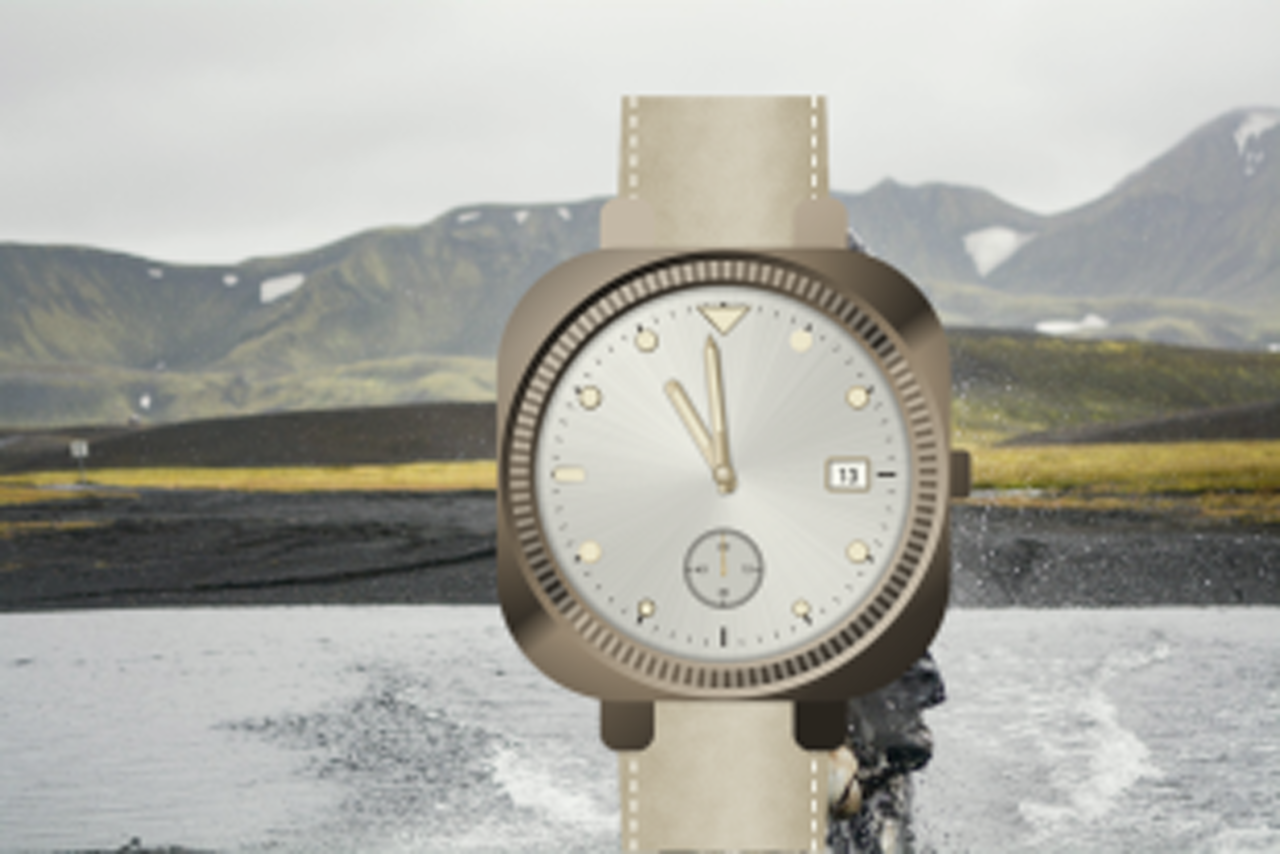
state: 10:59
